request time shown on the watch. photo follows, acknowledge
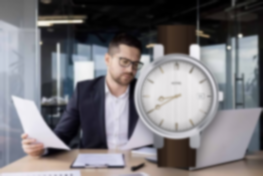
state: 8:40
